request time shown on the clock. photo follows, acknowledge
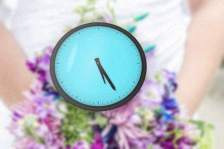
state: 5:25
